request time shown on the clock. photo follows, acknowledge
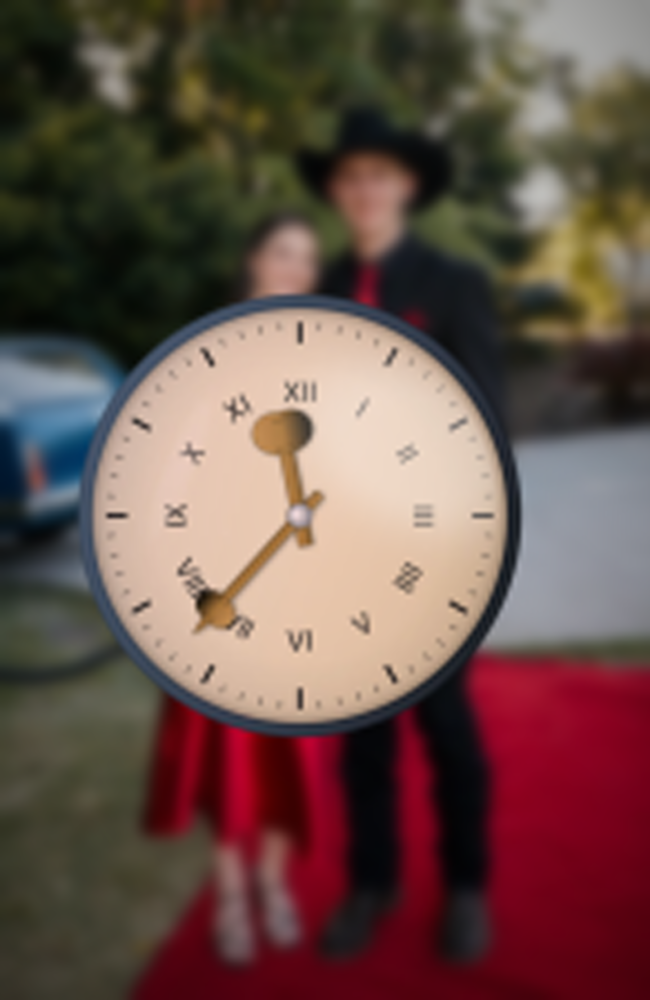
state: 11:37
